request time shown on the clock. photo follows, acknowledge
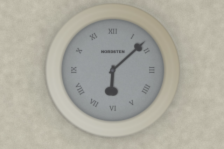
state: 6:08
